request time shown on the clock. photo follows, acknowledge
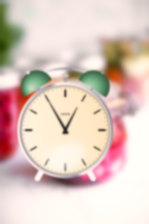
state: 12:55
